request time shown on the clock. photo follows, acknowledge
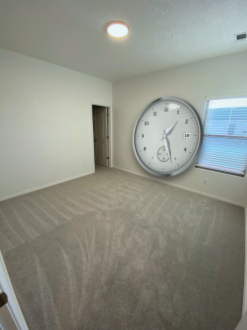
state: 1:27
